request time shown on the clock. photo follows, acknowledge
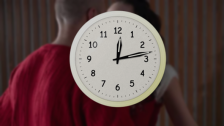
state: 12:13
